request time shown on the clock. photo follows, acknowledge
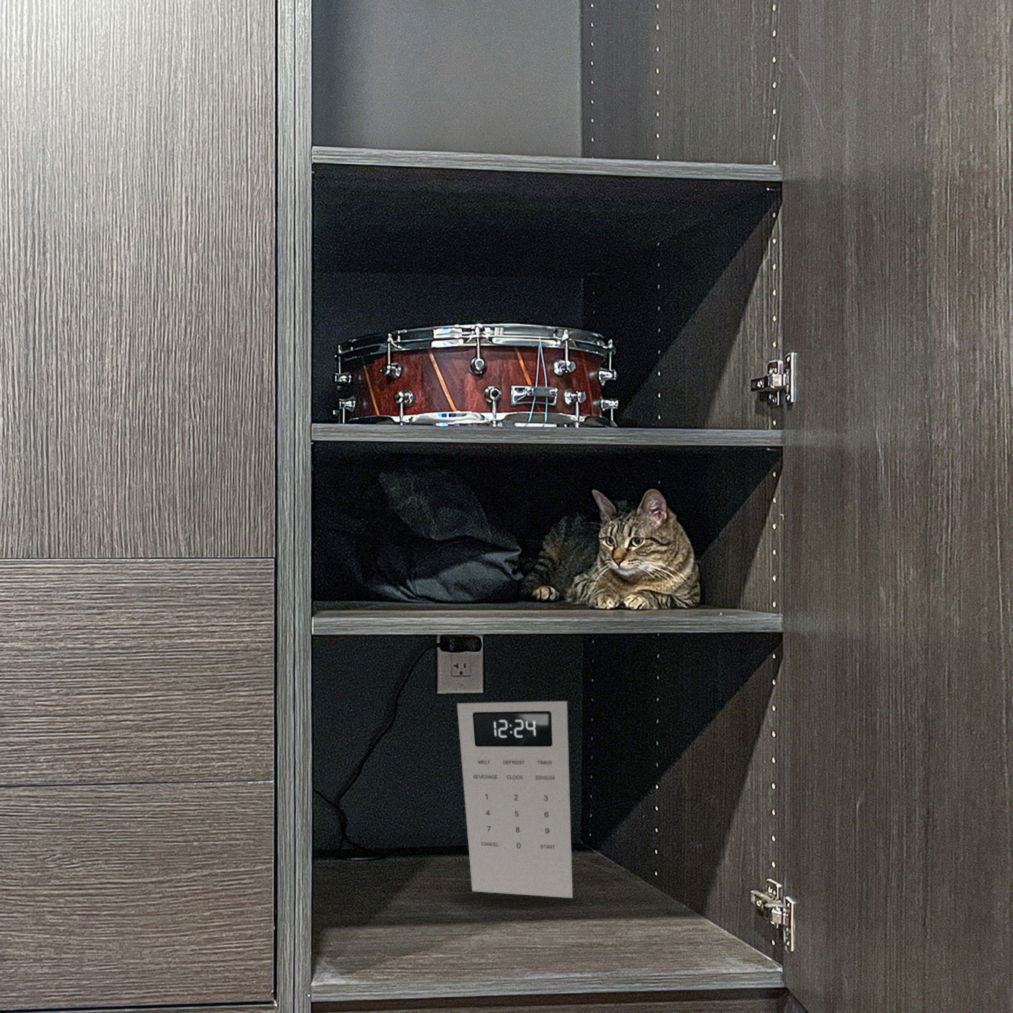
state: 12:24
